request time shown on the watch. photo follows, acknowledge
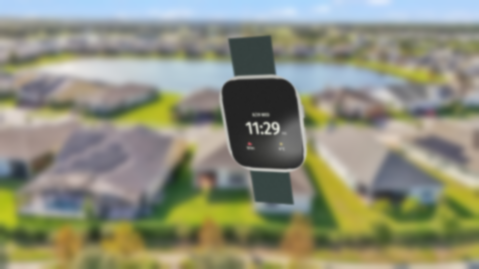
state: 11:29
